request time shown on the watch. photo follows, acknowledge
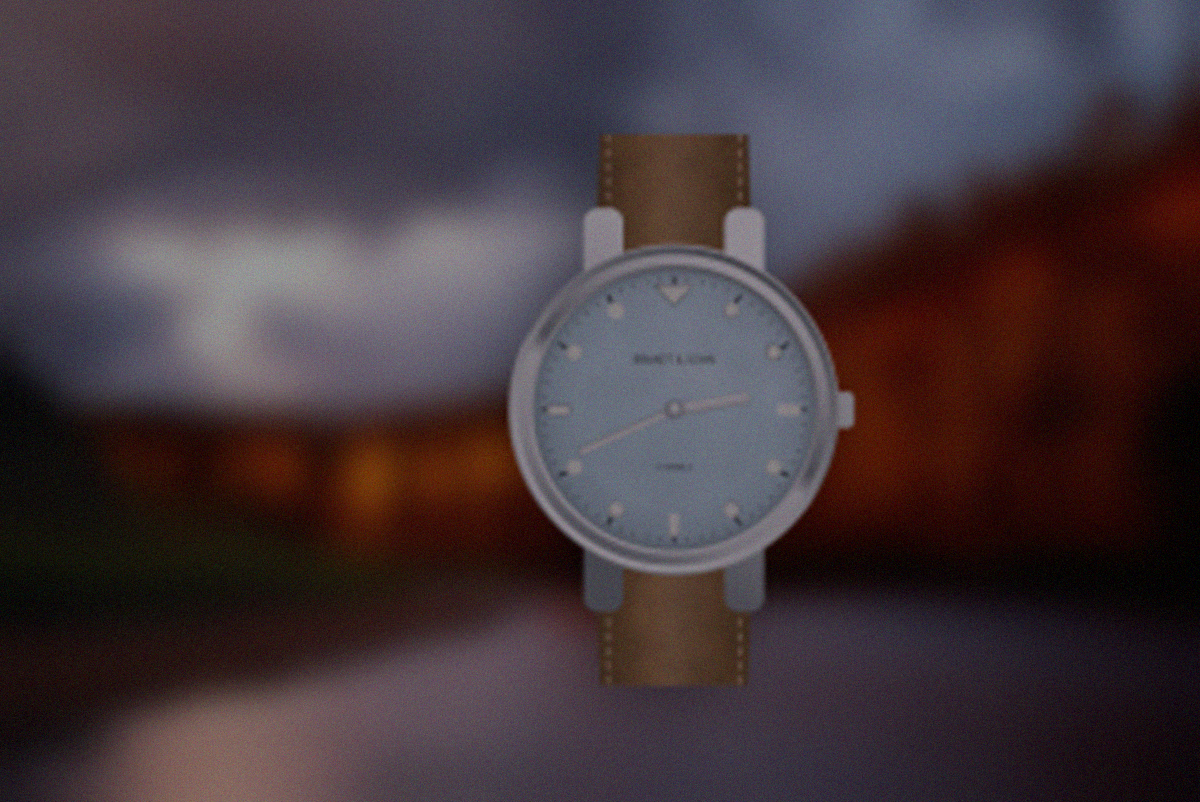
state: 2:41
